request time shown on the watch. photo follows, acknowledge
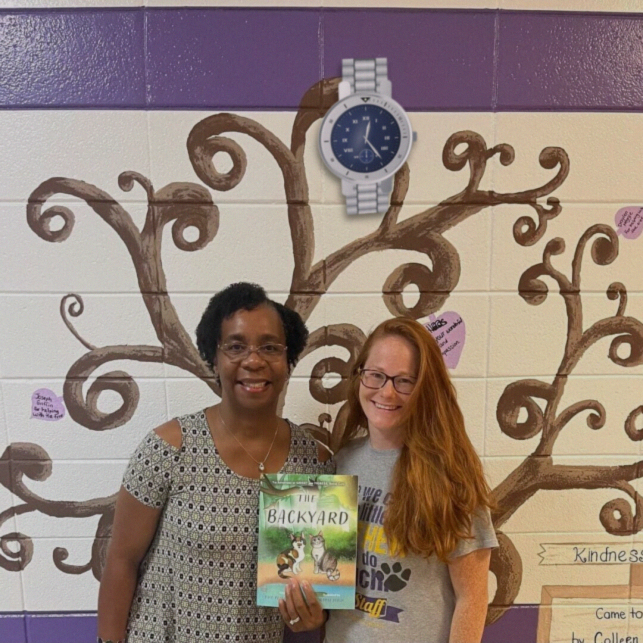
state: 12:24
